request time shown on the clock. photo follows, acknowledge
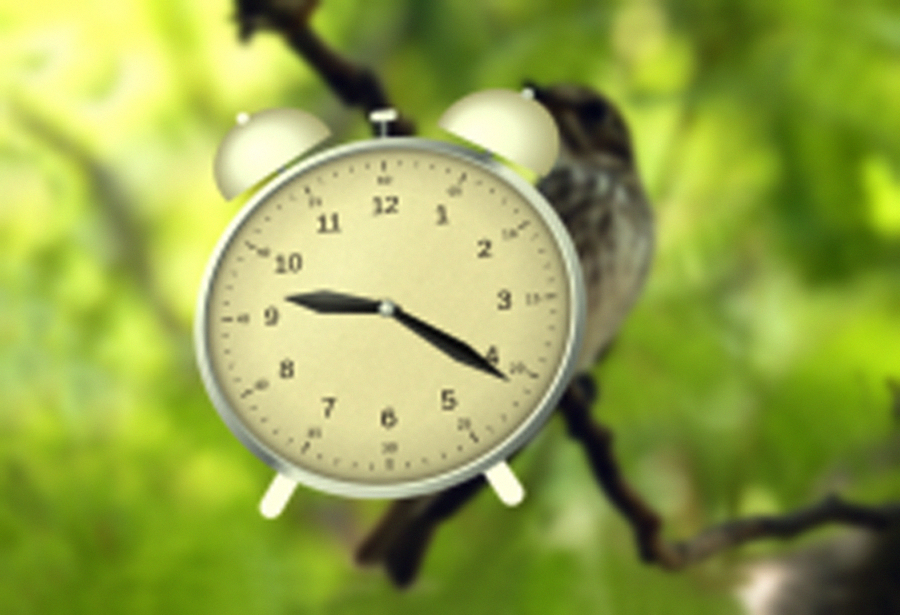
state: 9:21
